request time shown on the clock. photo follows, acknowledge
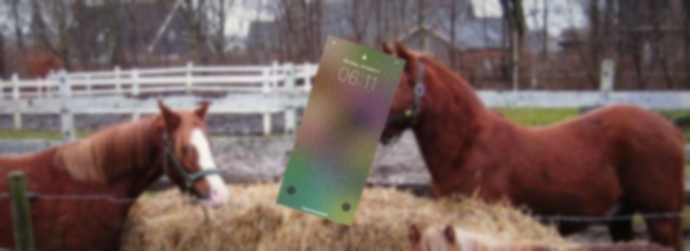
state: 6:11
